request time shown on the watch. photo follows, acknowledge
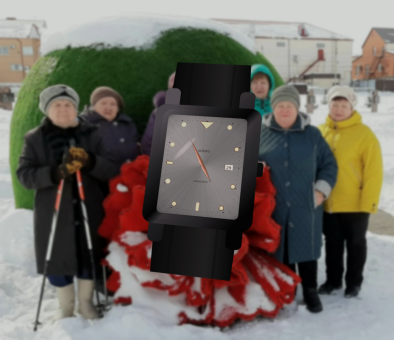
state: 4:55
